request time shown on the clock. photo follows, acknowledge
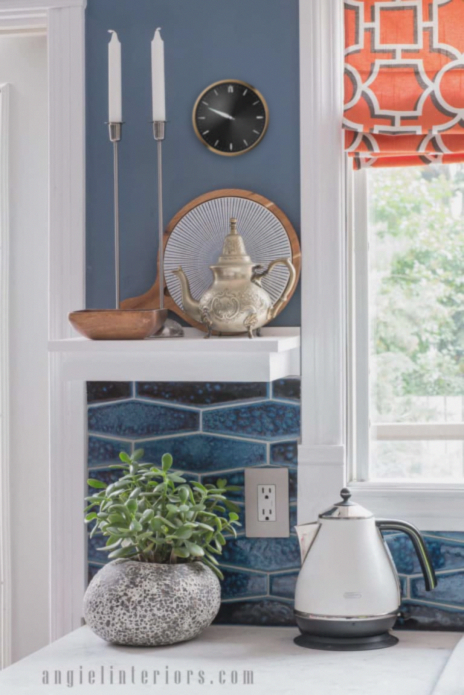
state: 9:49
